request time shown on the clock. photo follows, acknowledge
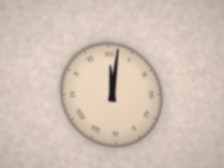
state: 12:02
